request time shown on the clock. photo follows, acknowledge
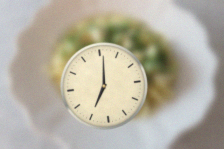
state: 7:01
